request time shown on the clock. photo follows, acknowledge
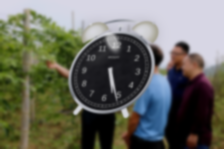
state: 5:26
